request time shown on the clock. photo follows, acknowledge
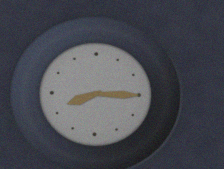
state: 8:15
